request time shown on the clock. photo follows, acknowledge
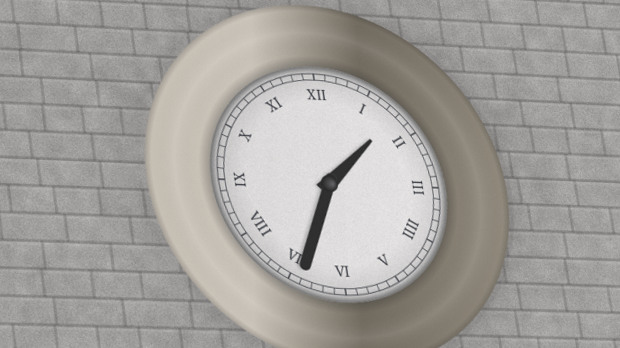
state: 1:34
